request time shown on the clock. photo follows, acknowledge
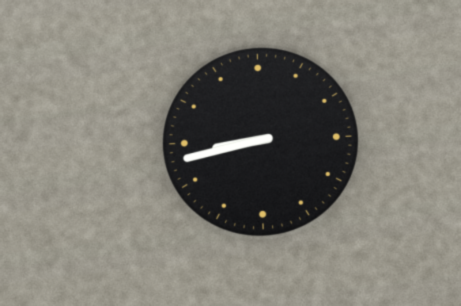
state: 8:43
